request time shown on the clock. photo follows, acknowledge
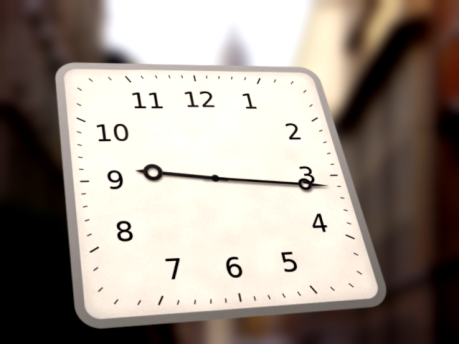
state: 9:16
